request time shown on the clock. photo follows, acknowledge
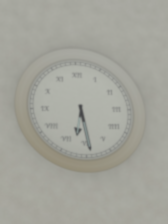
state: 6:29
